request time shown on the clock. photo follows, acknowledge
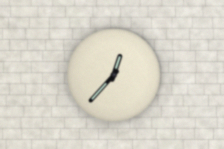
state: 12:37
